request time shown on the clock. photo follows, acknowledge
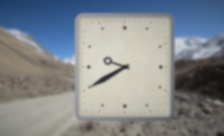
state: 9:40
